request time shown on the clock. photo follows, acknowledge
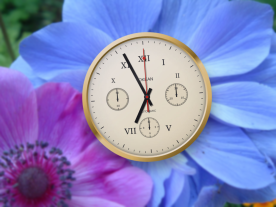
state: 6:56
